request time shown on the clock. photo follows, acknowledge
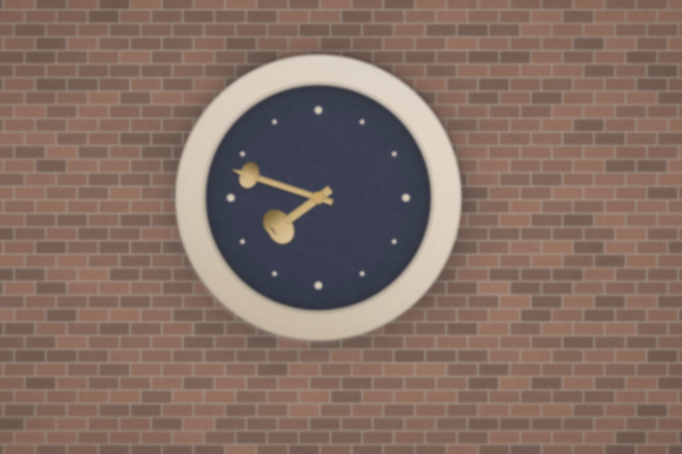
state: 7:48
